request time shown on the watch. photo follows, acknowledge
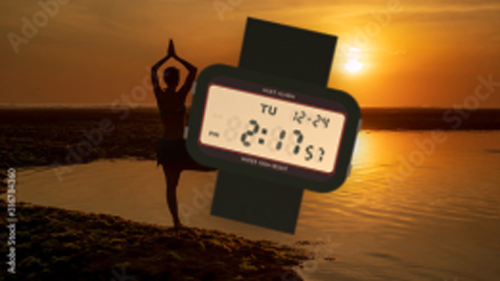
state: 2:17:57
